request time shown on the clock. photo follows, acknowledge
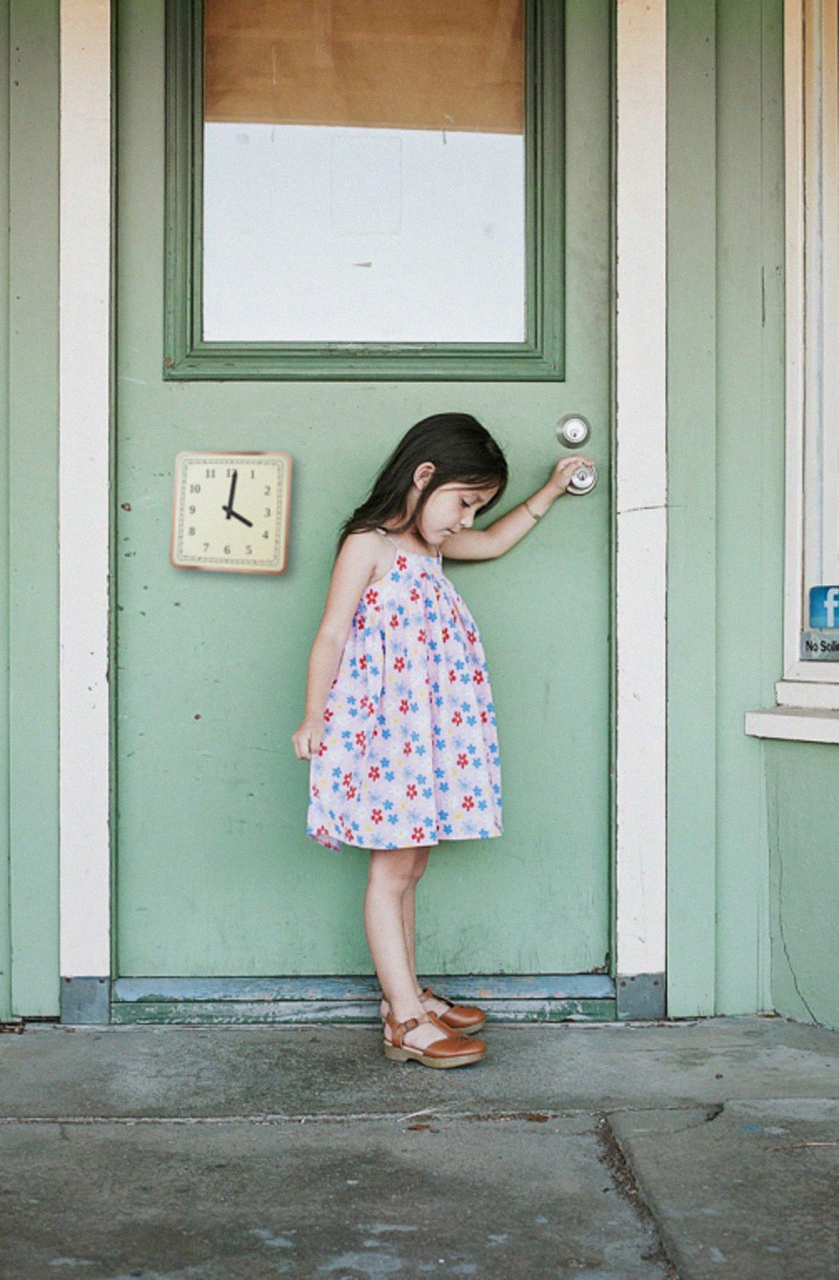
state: 4:01
